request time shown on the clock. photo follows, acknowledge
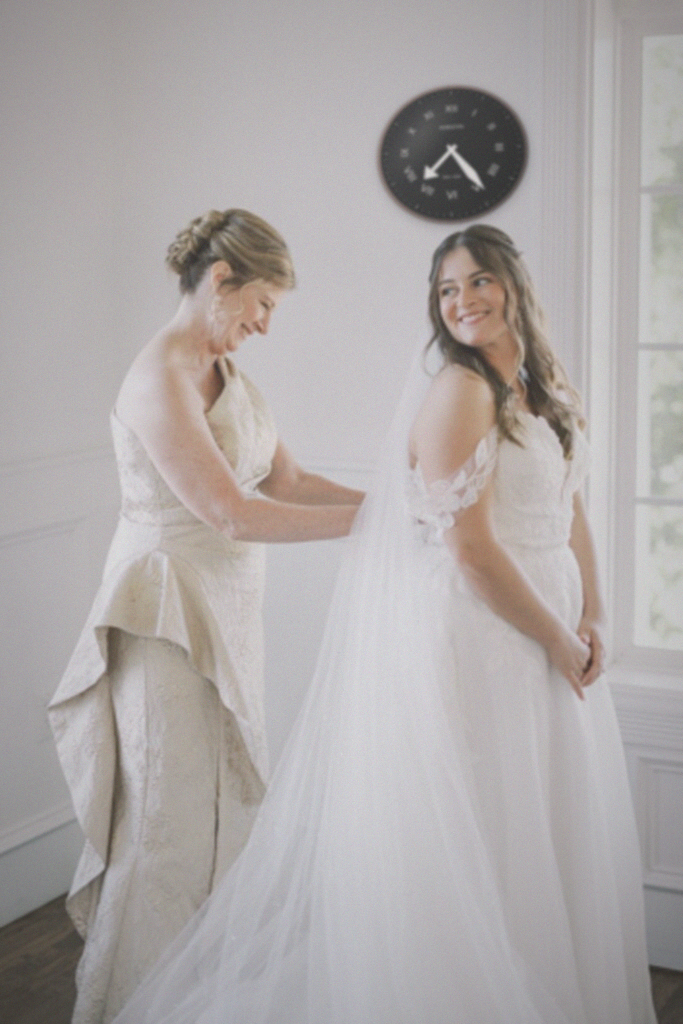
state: 7:24
